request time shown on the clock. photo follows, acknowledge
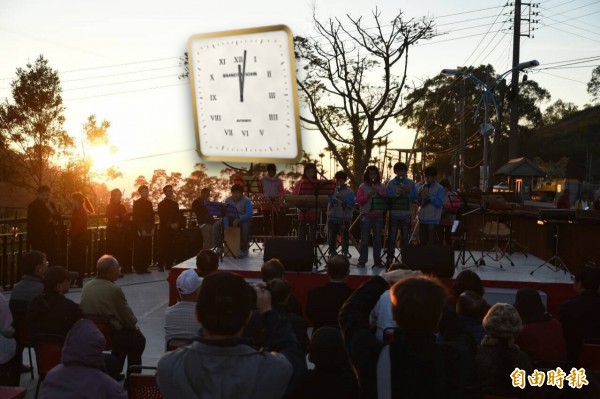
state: 12:02
